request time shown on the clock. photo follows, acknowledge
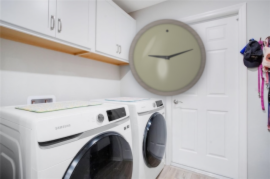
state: 9:12
